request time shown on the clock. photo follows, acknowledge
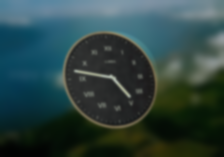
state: 4:47
